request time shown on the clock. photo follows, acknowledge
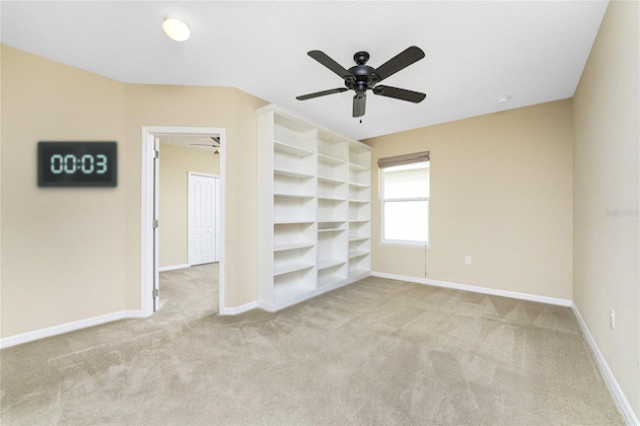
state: 0:03
